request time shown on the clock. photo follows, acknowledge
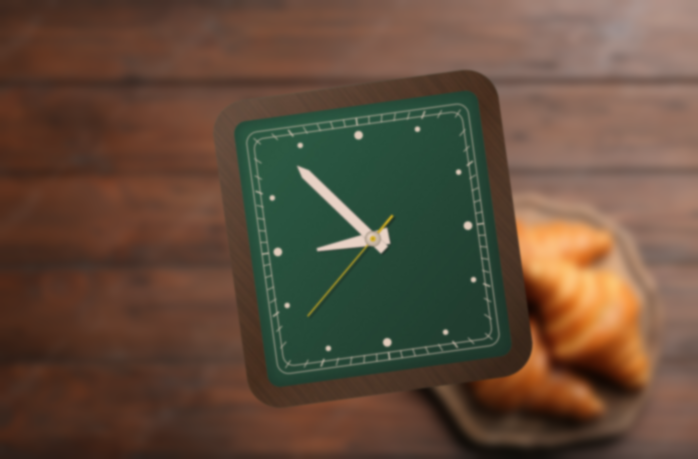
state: 8:53:38
